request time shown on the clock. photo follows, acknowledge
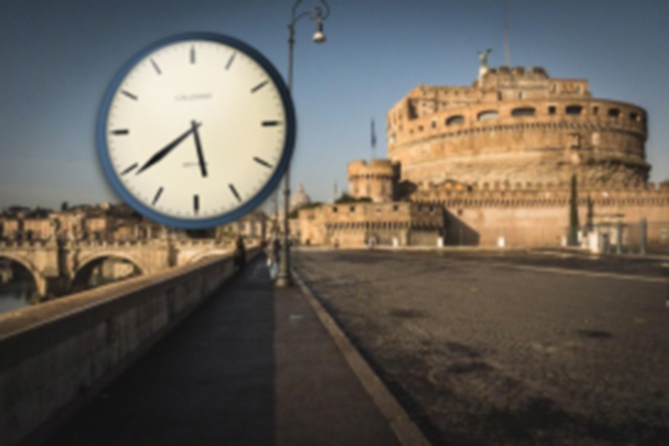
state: 5:39
